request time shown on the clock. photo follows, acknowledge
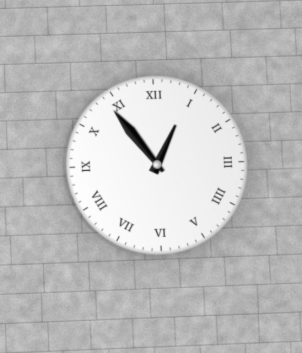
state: 12:54
